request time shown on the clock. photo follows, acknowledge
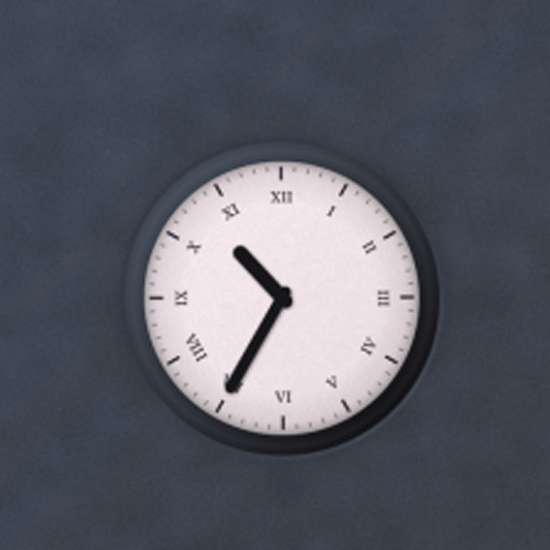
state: 10:35
